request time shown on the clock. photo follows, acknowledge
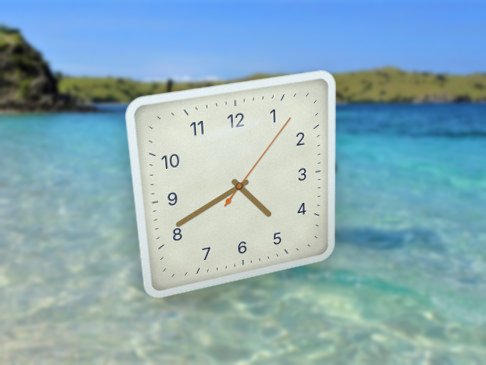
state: 4:41:07
